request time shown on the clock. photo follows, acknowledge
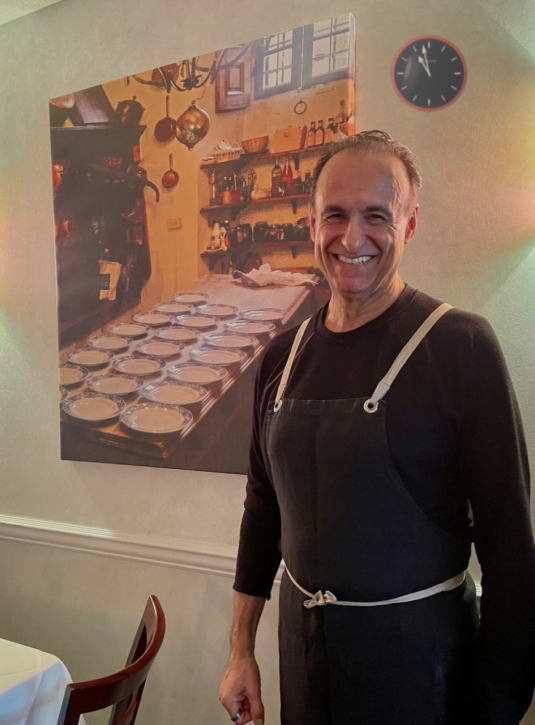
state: 10:58
